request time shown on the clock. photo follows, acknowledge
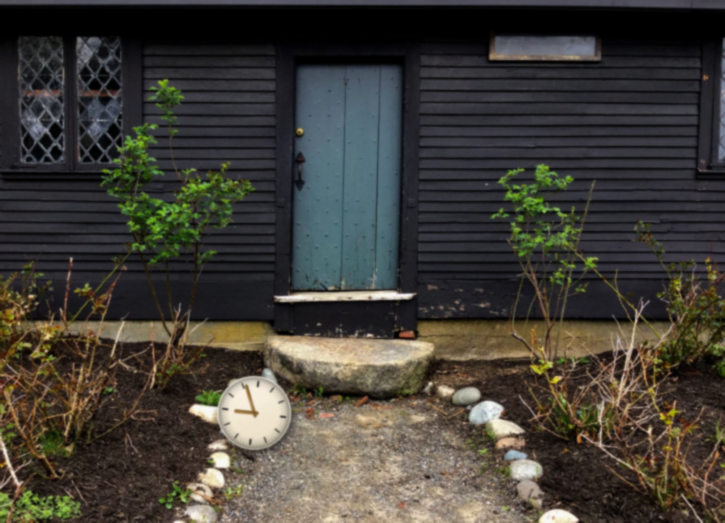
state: 8:56
